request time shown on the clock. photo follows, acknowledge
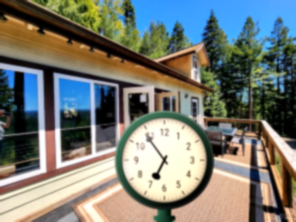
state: 6:54
